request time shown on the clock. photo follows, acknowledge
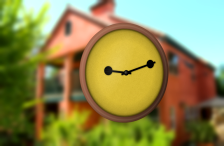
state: 9:12
